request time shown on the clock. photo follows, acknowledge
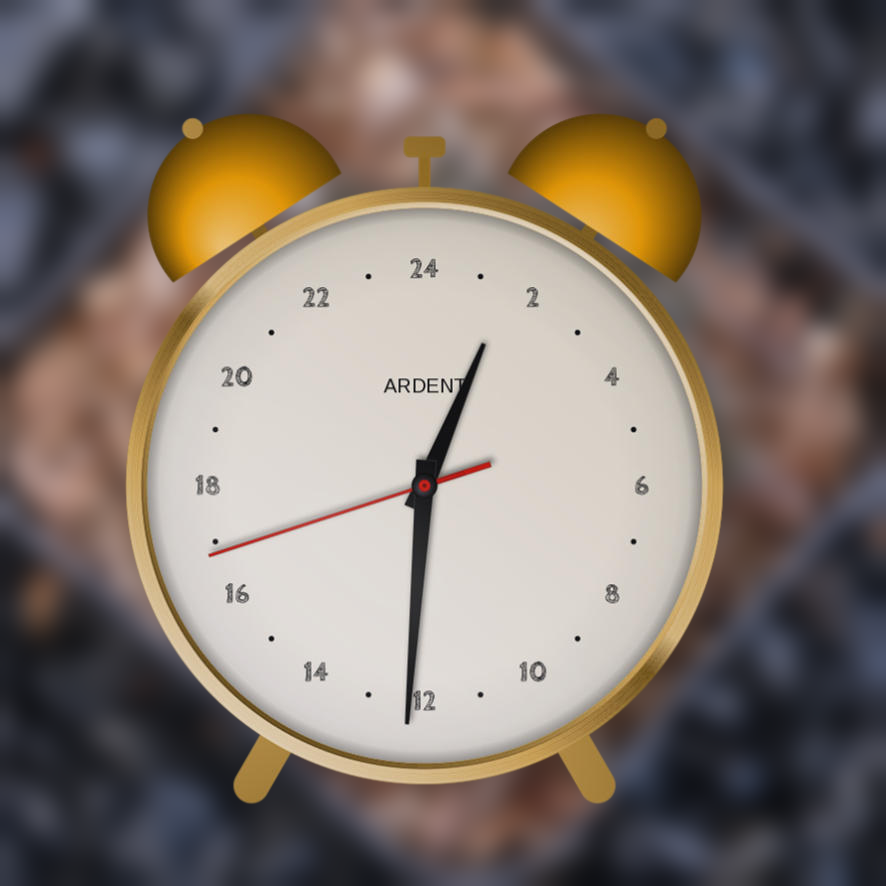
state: 1:30:42
